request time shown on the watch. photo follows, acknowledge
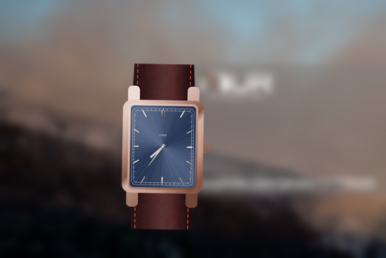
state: 7:36
